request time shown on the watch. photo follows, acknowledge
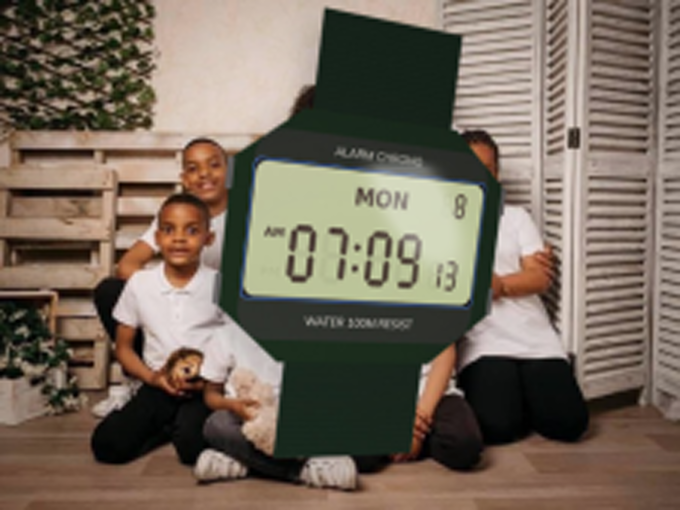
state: 7:09:13
